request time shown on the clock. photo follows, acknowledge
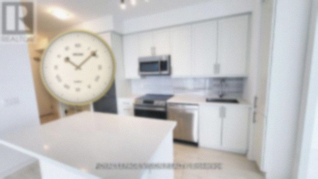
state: 10:08
